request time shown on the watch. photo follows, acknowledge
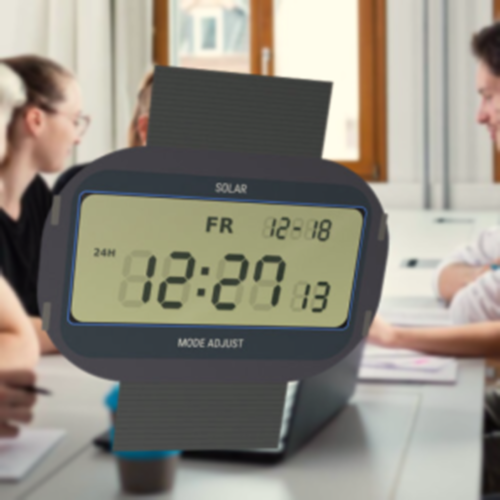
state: 12:27:13
